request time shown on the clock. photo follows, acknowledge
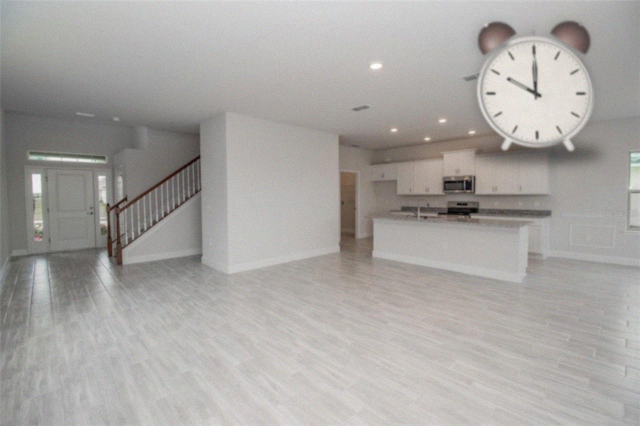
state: 10:00
